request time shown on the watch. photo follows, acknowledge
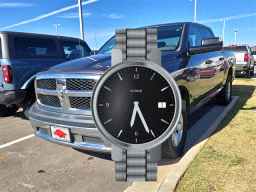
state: 6:26
